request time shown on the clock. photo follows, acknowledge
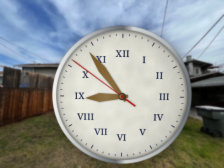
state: 8:53:51
